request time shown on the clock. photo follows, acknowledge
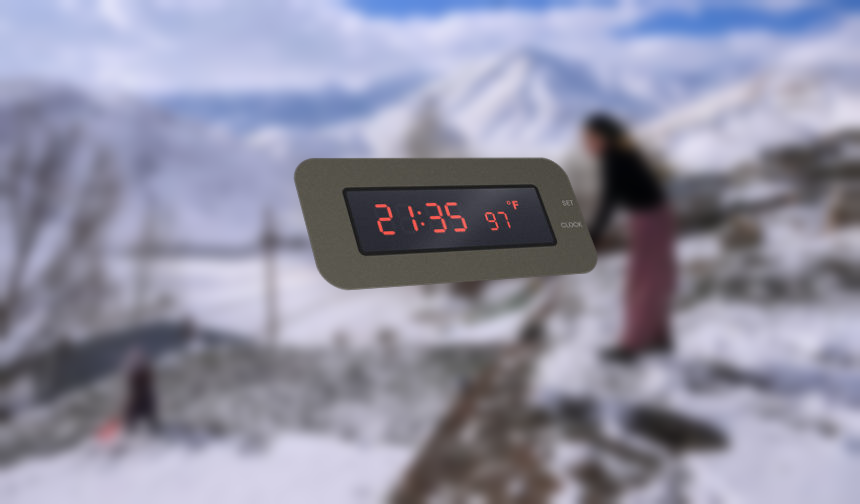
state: 21:35
